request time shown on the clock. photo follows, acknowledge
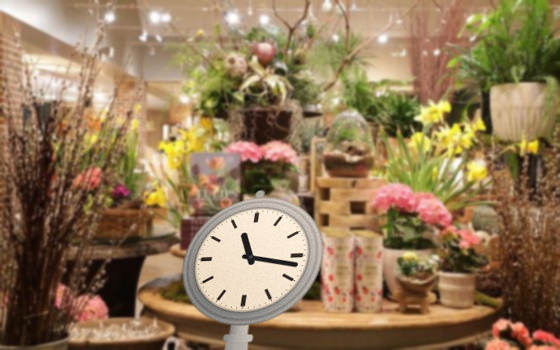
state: 11:17
